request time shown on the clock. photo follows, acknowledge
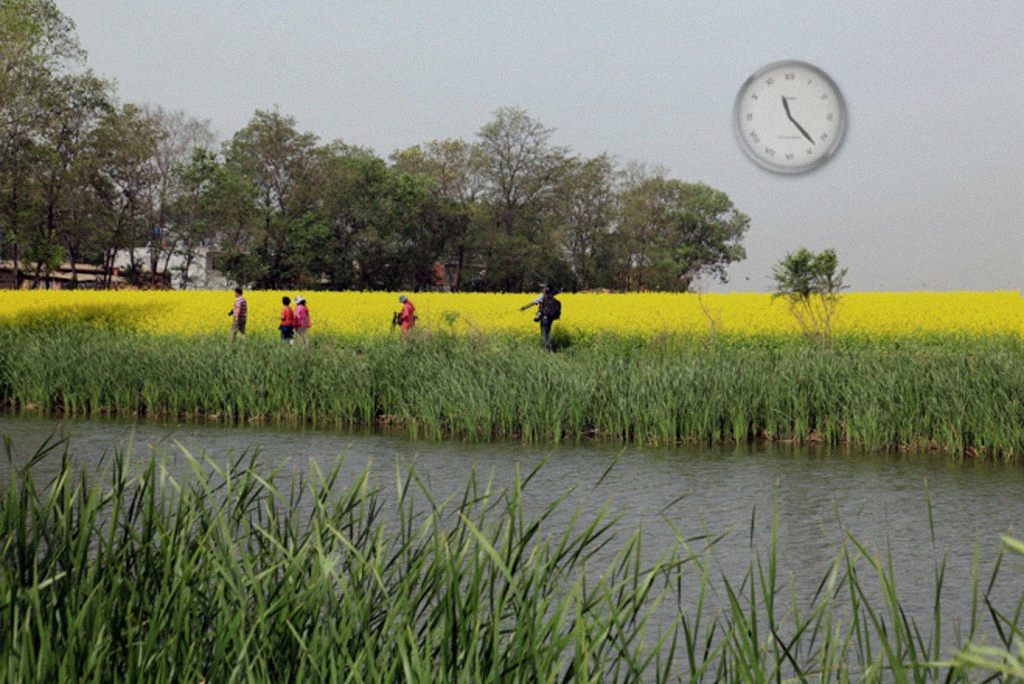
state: 11:23
